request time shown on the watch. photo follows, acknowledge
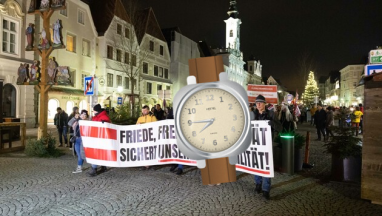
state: 7:45
